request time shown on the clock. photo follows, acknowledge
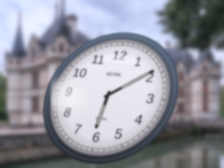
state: 6:09
